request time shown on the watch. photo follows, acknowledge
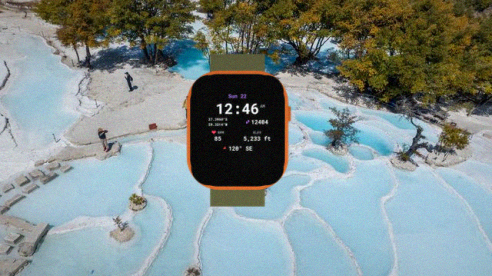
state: 12:46
